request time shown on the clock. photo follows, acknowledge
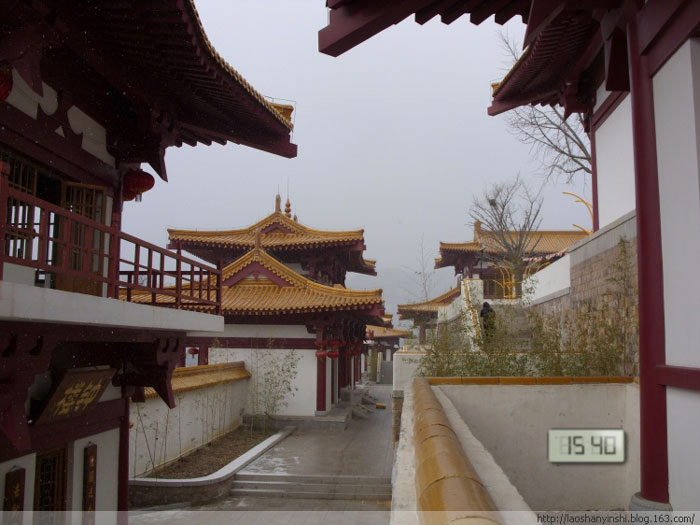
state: 15:40
